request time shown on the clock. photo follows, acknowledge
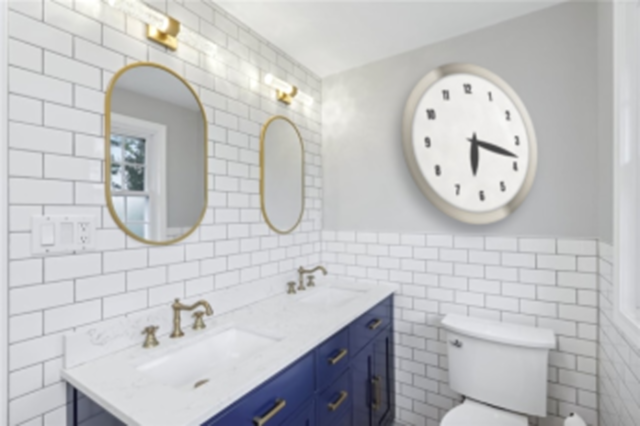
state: 6:18
